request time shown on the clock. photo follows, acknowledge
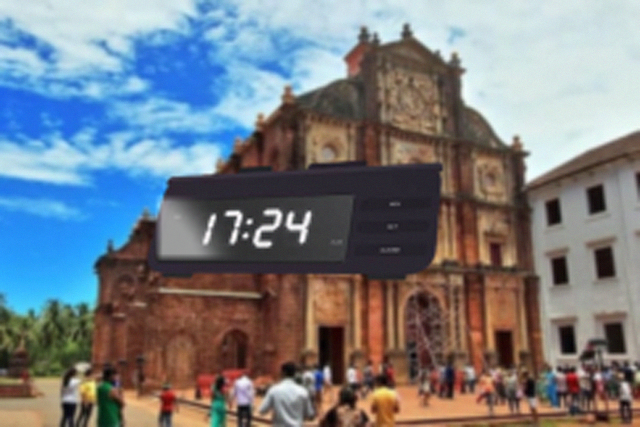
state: 17:24
